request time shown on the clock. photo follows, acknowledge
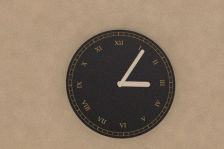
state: 3:06
